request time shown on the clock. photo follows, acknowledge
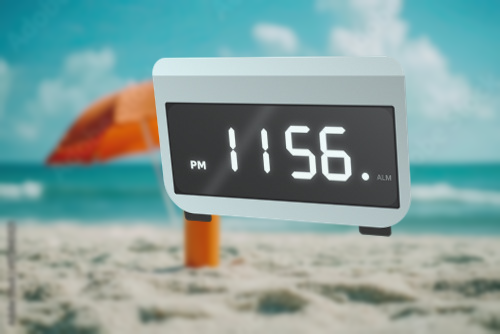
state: 11:56
